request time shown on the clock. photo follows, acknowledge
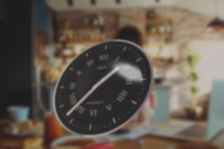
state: 1:37
